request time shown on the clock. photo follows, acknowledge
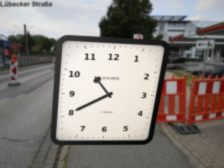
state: 10:40
